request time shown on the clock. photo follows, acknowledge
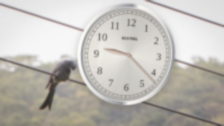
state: 9:22
